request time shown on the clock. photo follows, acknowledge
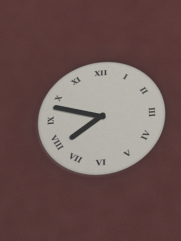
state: 7:48
